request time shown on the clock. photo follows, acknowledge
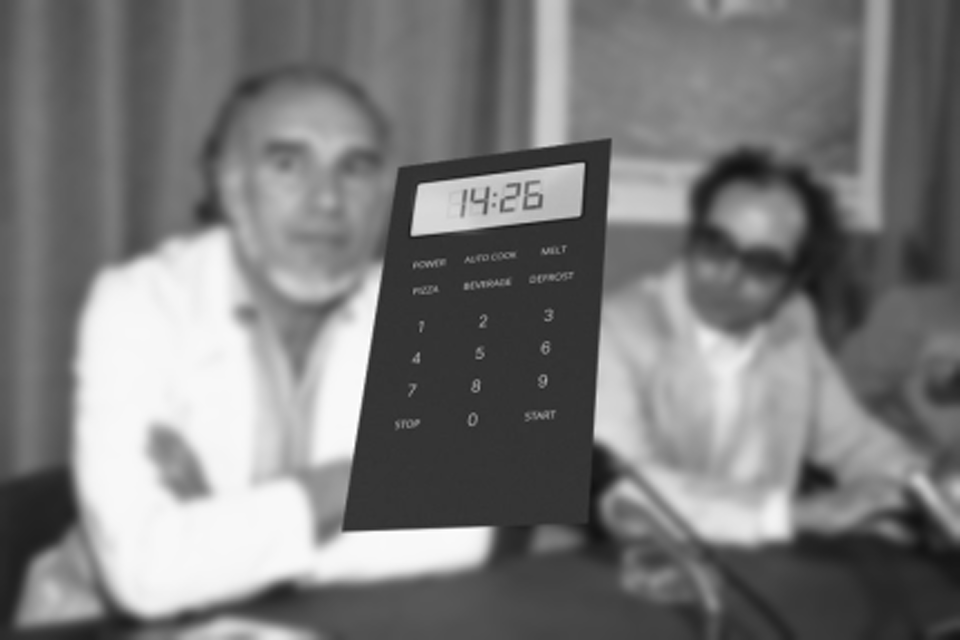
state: 14:26
